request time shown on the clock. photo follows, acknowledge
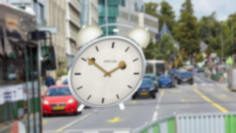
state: 1:51
